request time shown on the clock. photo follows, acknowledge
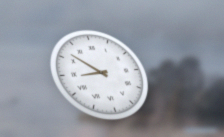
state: 8:52
